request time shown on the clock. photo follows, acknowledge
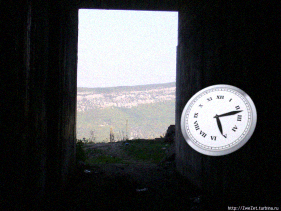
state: 5:12
